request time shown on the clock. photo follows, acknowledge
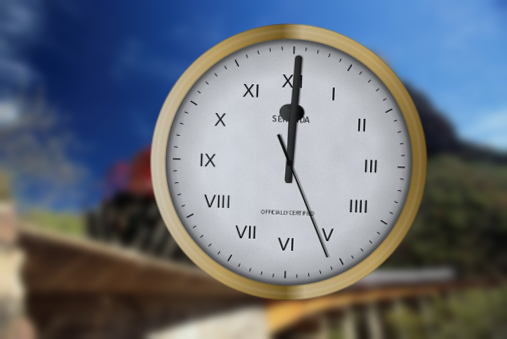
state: 12:00:26
